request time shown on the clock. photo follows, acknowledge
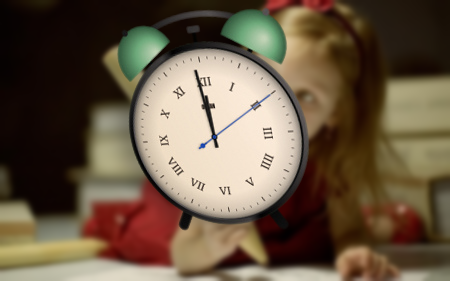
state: 11:59:10
